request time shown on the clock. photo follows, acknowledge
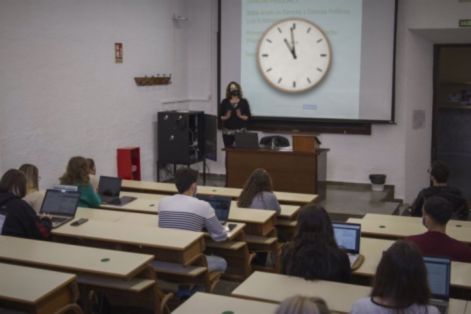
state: 10:59
